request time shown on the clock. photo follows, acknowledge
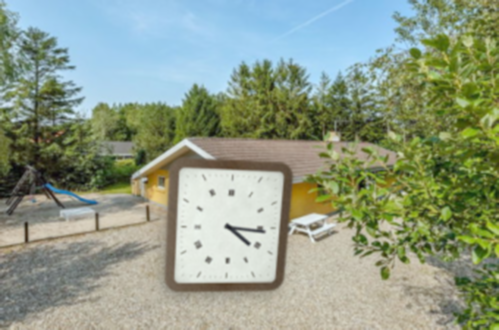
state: 4:16
